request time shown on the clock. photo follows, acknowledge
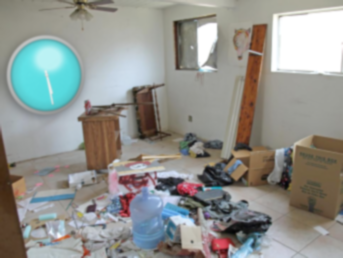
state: 5:28
